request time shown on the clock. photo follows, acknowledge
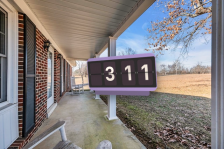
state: 3:11
